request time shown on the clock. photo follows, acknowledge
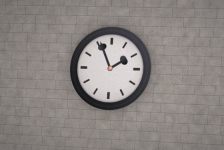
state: 1:56
